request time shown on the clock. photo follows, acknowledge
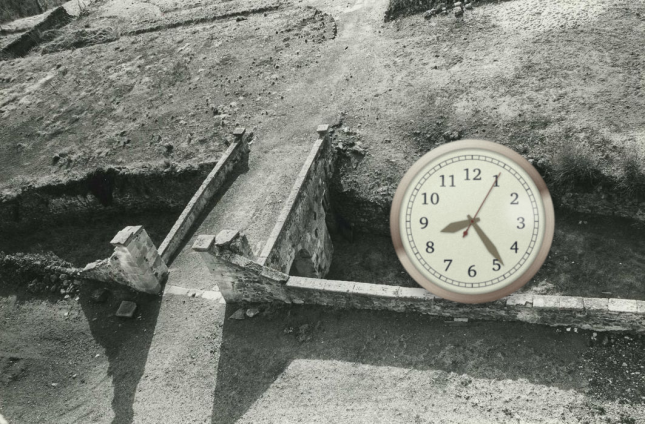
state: 8:24:05
